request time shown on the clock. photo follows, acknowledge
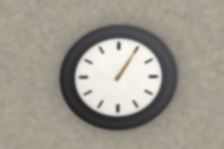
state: 1:05
